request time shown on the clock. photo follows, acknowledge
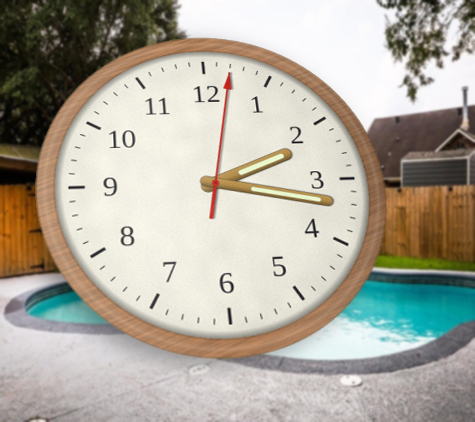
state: 2:17:02
